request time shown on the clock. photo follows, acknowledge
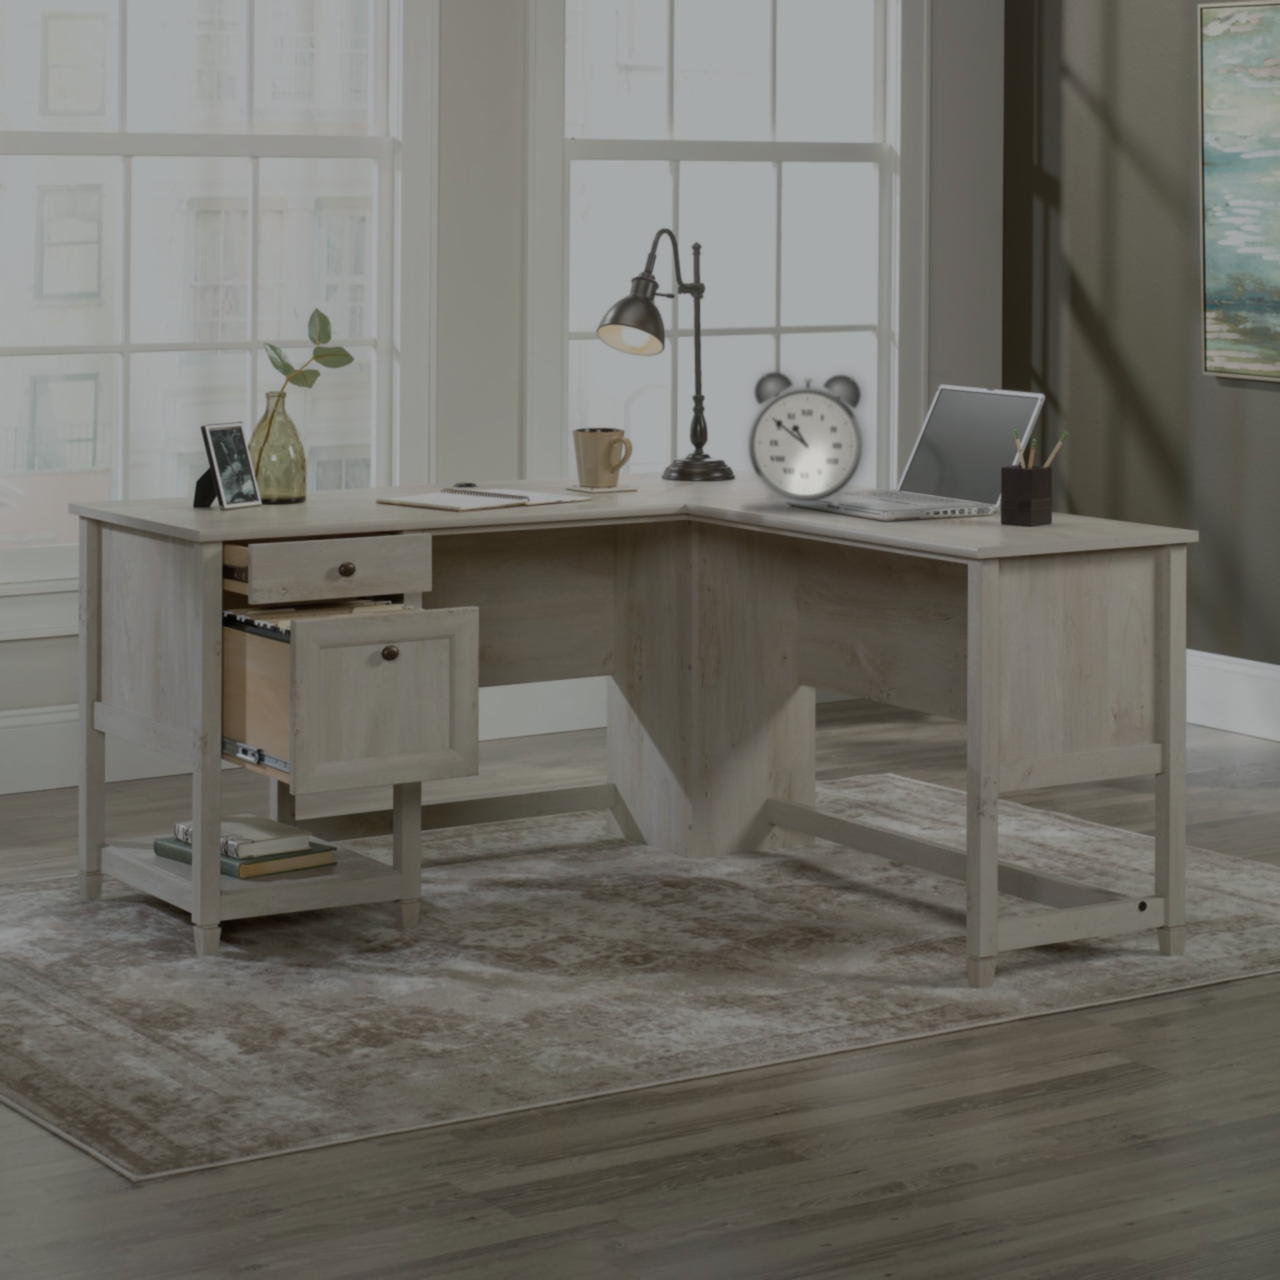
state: 10:51
